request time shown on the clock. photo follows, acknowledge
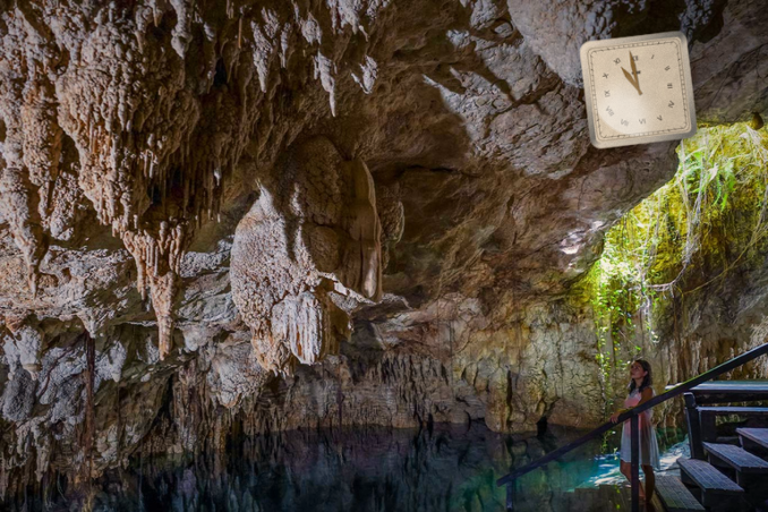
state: 10:59
